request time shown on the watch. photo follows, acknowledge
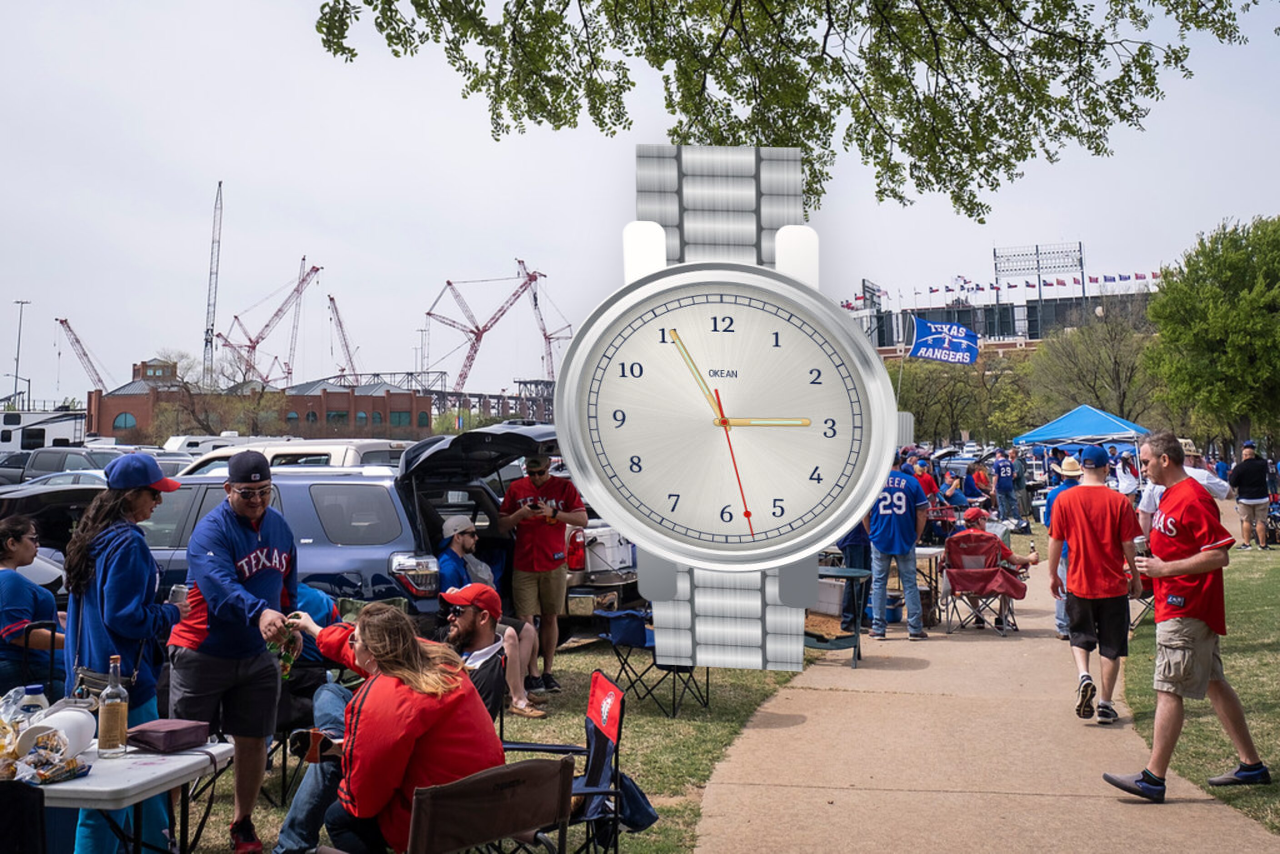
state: 2:55:28
